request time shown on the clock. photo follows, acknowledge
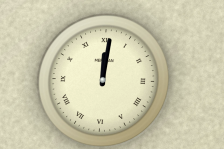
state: 12:01
